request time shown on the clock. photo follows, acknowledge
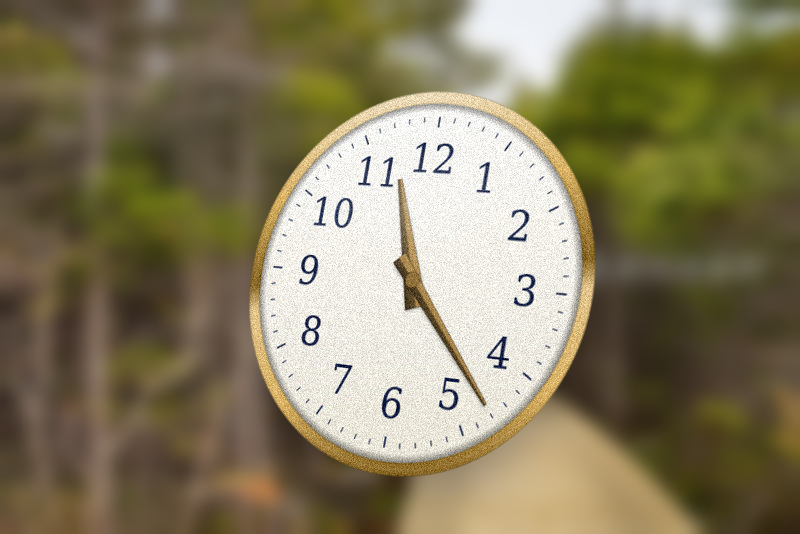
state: 11:23
